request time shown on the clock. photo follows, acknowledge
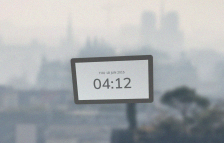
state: 4:12
